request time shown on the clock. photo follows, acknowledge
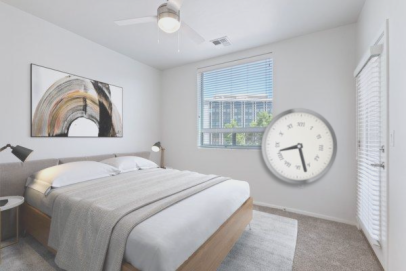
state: 8:27
